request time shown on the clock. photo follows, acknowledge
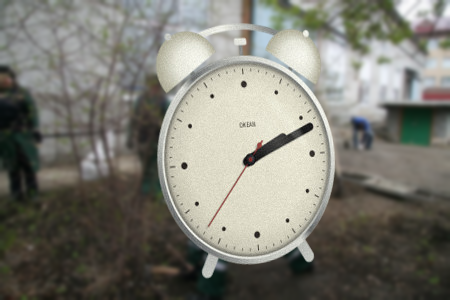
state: 2:11:37
